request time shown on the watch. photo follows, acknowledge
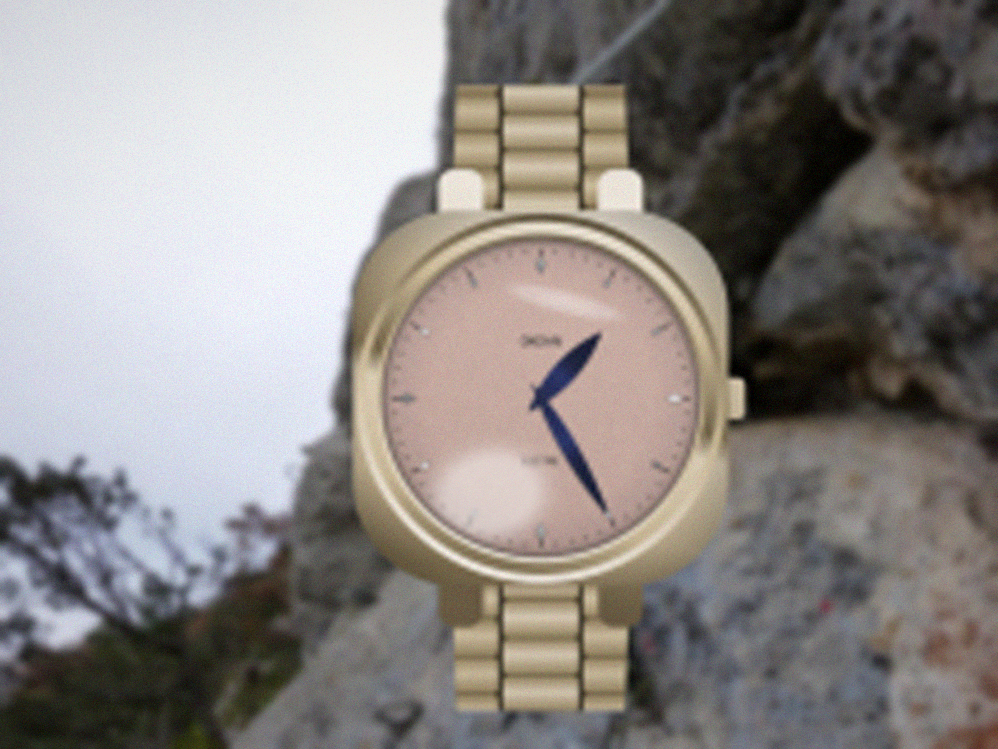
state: 1:25
